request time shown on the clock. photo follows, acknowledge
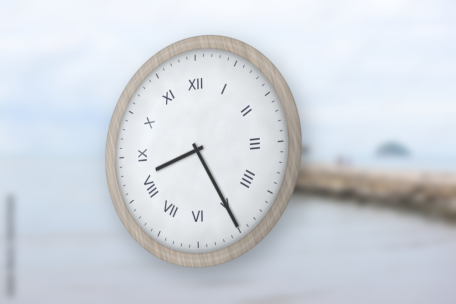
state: 8:25
